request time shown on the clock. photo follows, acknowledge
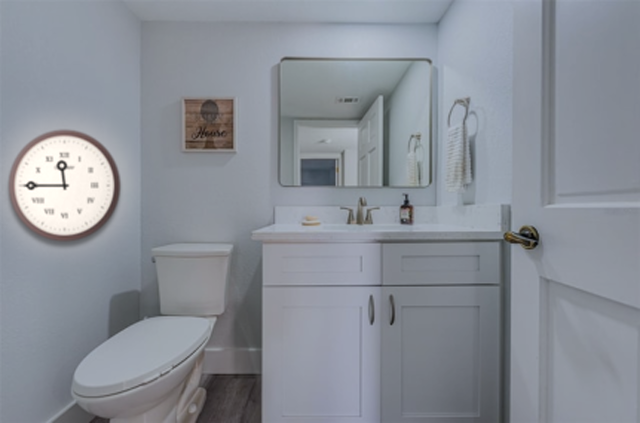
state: 11:45
